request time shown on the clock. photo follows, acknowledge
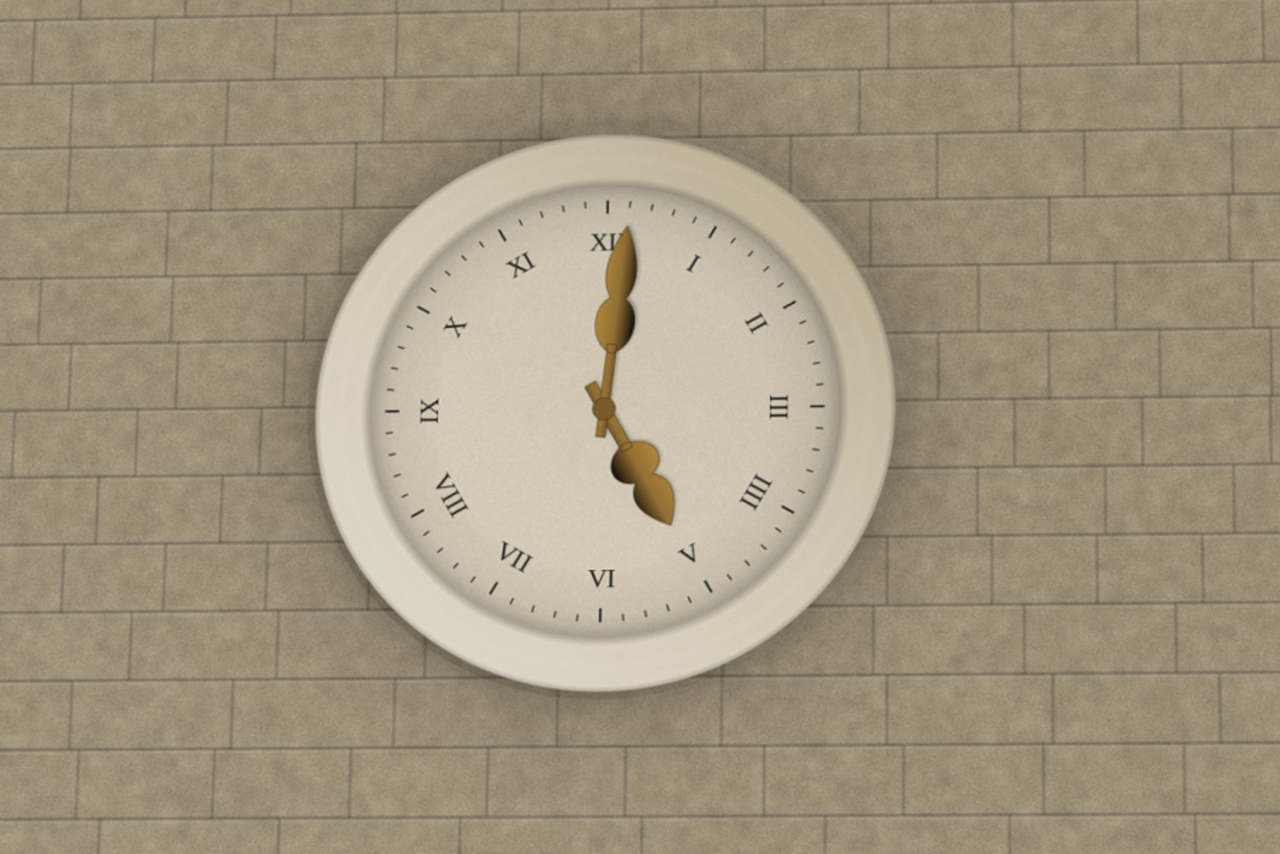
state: 5:01
